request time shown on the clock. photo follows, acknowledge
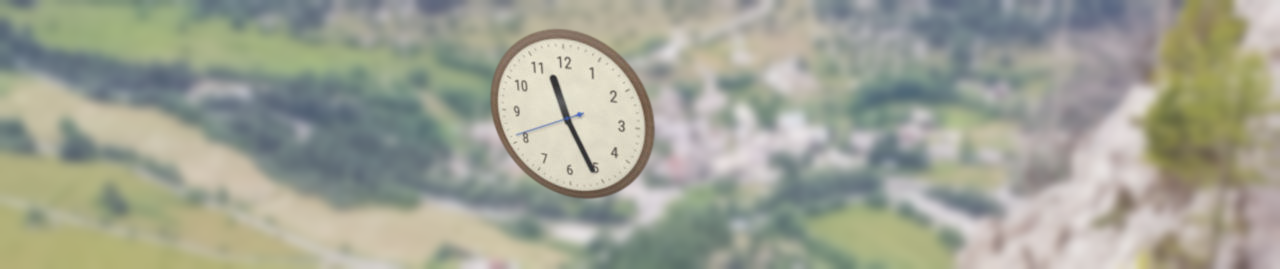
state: 11:25:41
